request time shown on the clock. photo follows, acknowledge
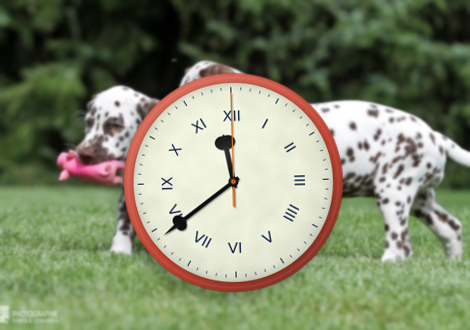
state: 11:39:00
